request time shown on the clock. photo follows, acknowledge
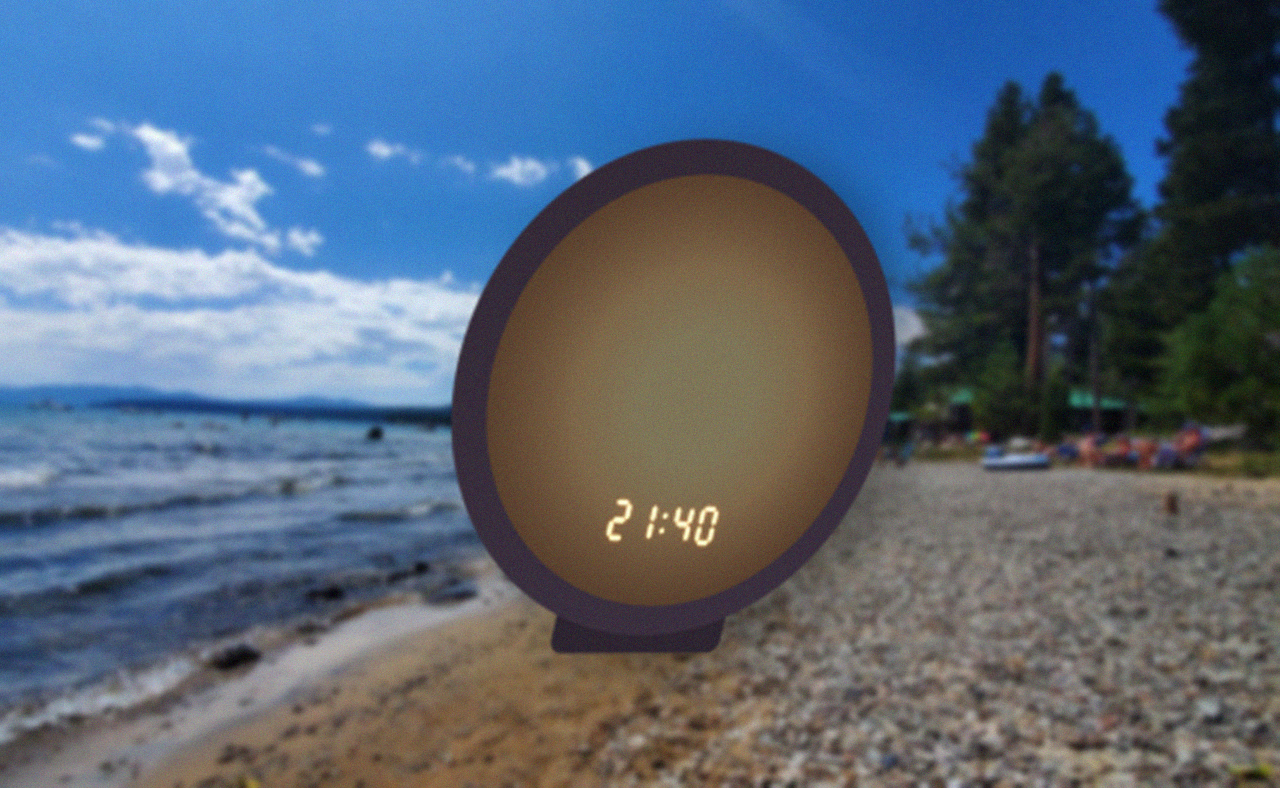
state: 21:40
